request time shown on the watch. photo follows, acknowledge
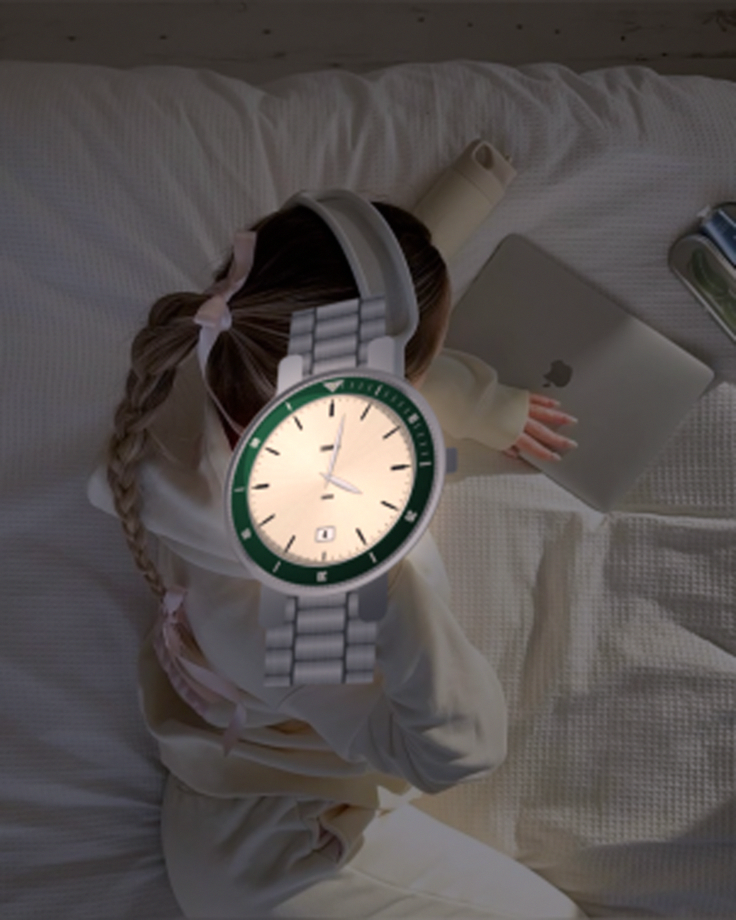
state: 4:02
